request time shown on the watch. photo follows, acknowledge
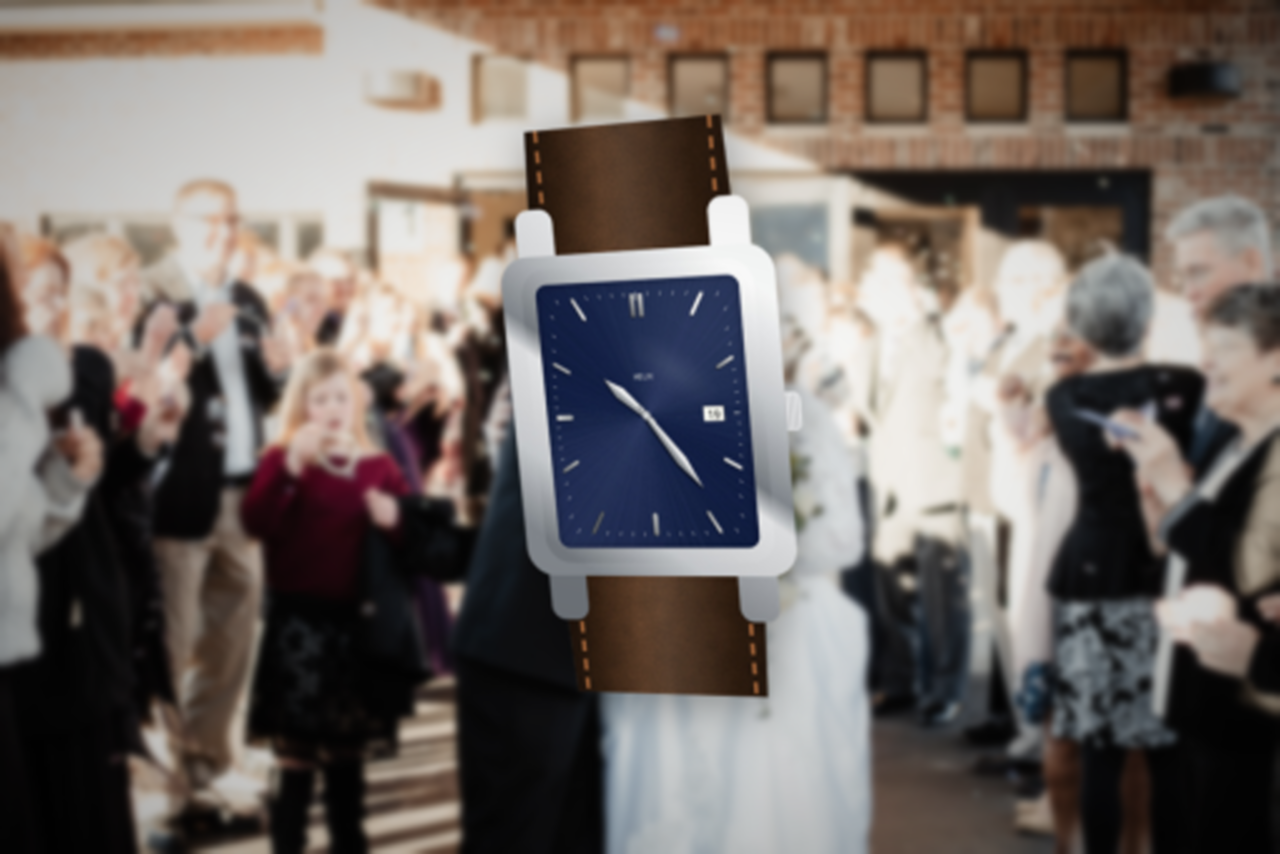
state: 10:24
